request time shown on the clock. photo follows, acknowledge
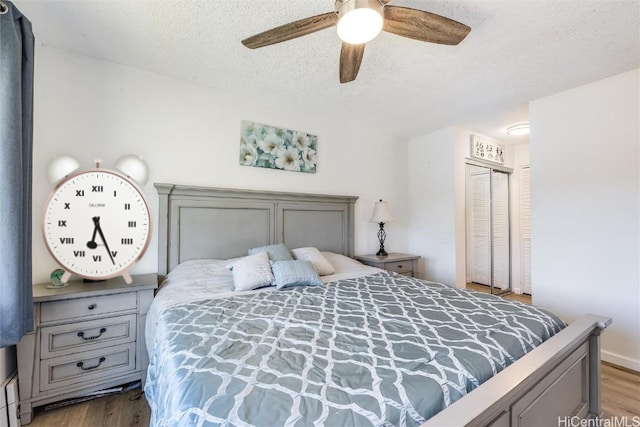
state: 6:26
